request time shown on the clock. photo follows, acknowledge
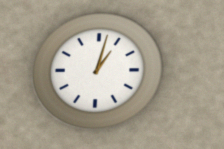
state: 1:02
